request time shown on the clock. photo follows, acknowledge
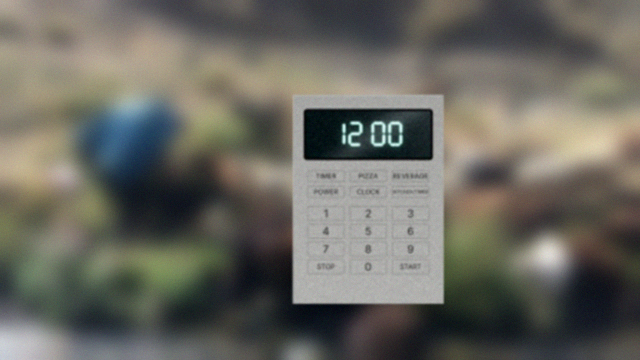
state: 12:00
